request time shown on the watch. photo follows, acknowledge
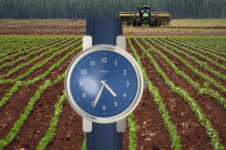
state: 4:34
